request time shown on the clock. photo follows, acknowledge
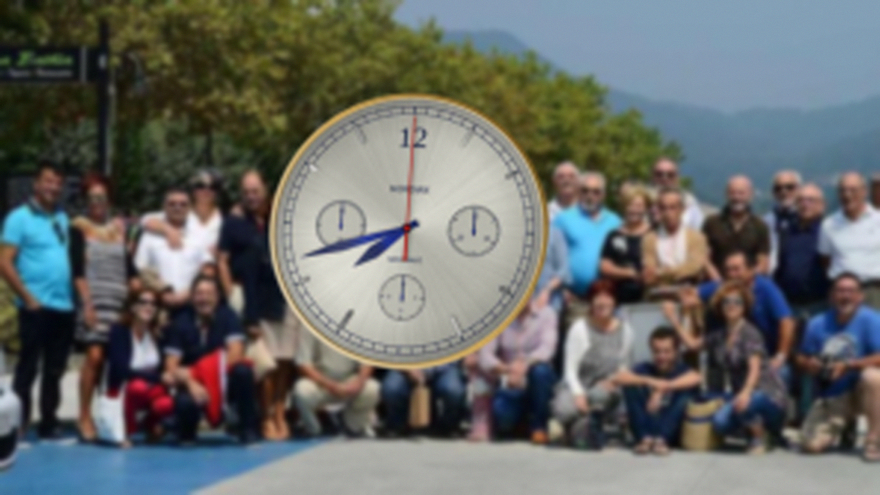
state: 7:42
